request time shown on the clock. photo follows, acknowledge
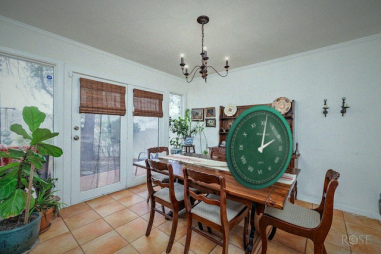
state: 2:01
